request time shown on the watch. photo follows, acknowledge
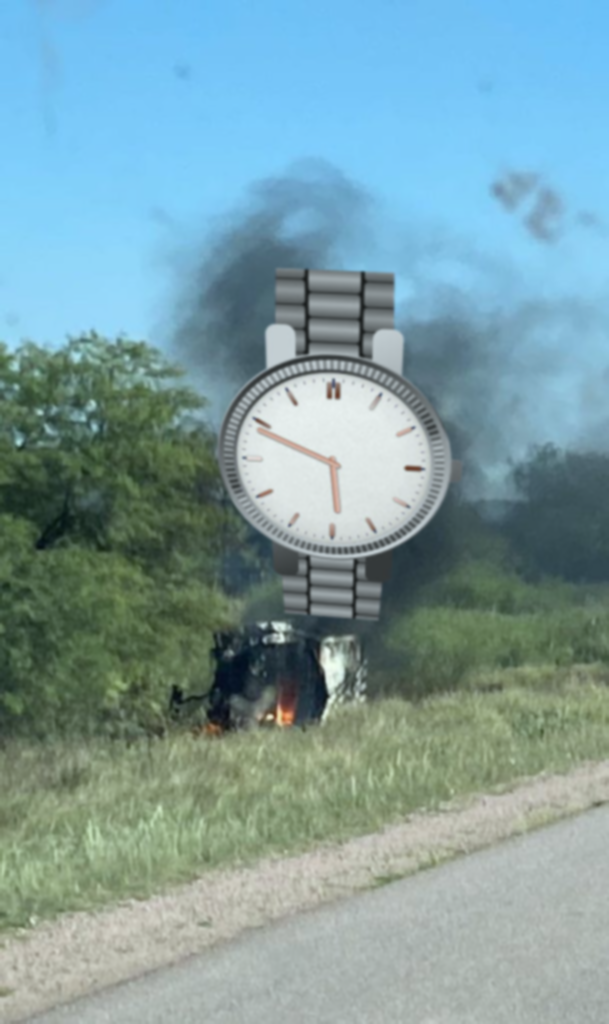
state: 5:49
